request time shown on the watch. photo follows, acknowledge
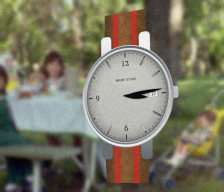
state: 3:14
